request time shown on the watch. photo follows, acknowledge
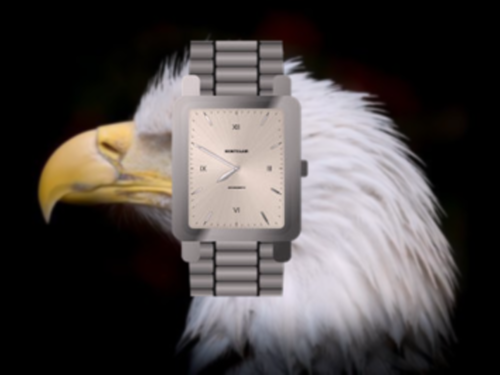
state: 7:50
